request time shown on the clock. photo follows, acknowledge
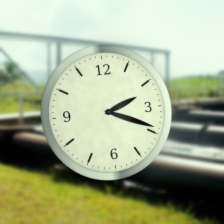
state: 2:19
